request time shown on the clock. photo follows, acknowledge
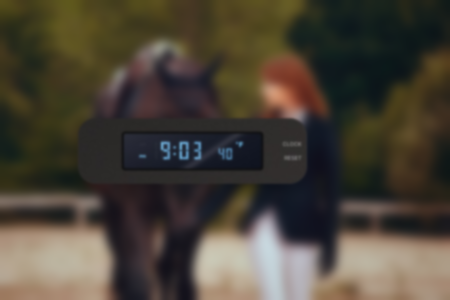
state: 9:03
